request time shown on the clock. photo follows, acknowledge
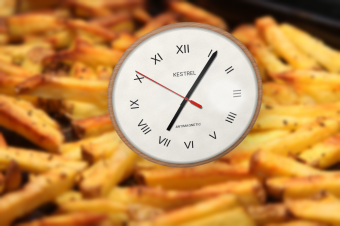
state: 7:05:51
